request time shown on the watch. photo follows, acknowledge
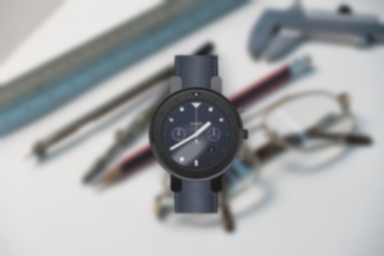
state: 1:40
